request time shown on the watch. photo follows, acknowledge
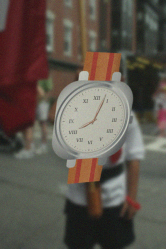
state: 8:03
